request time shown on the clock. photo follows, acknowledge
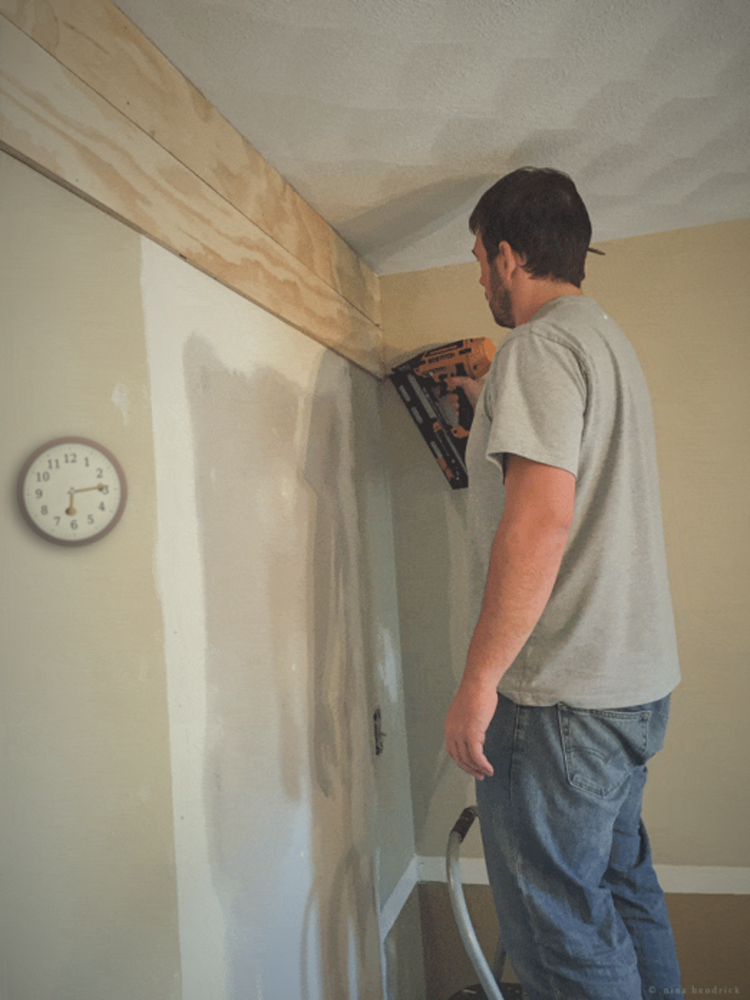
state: 6:14
